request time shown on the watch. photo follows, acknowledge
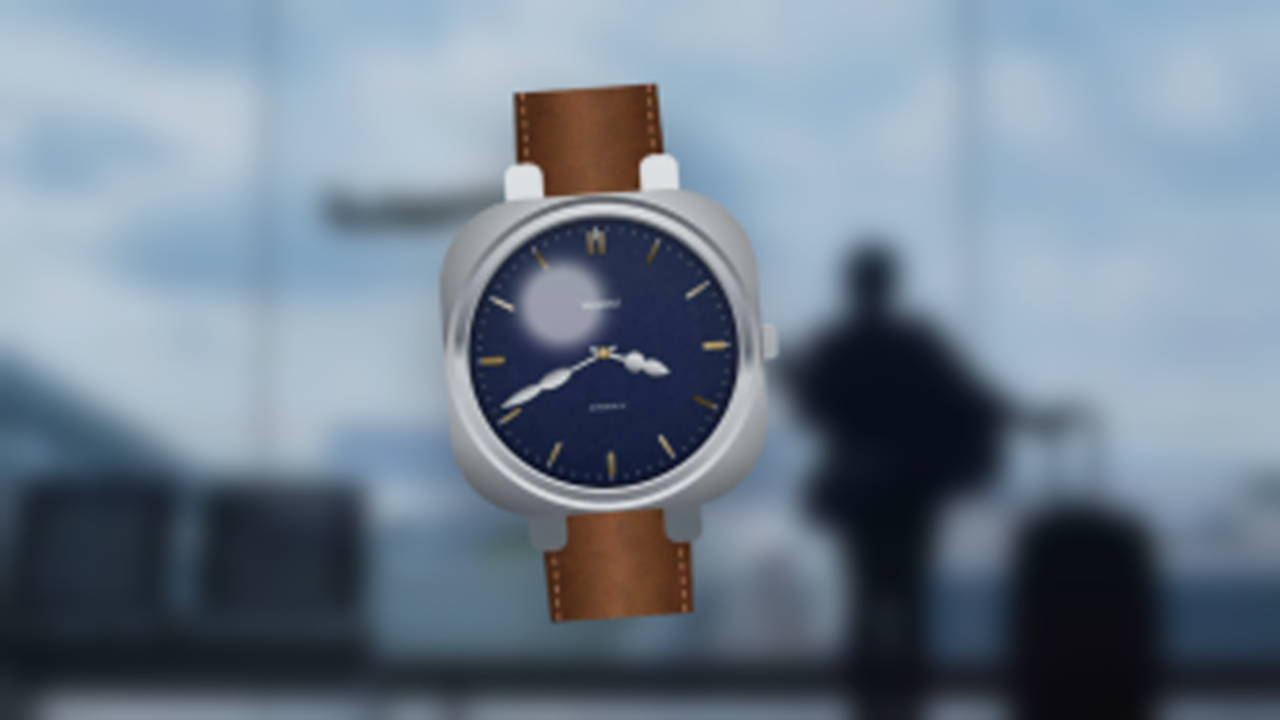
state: 3:41
